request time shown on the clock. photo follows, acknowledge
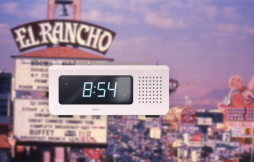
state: 8:54
